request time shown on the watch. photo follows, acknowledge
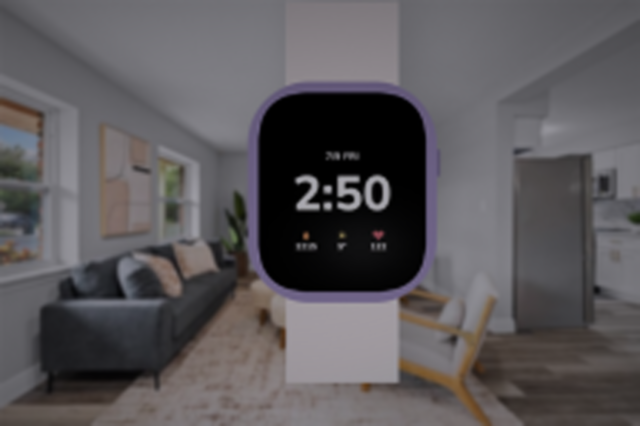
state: 2:50
